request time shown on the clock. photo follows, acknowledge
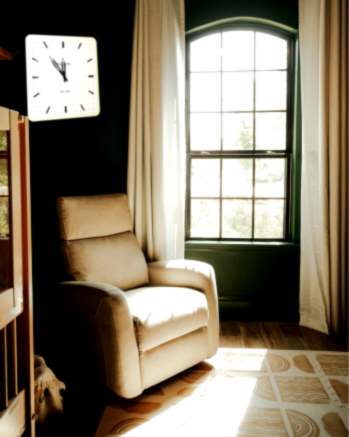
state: 11:54
